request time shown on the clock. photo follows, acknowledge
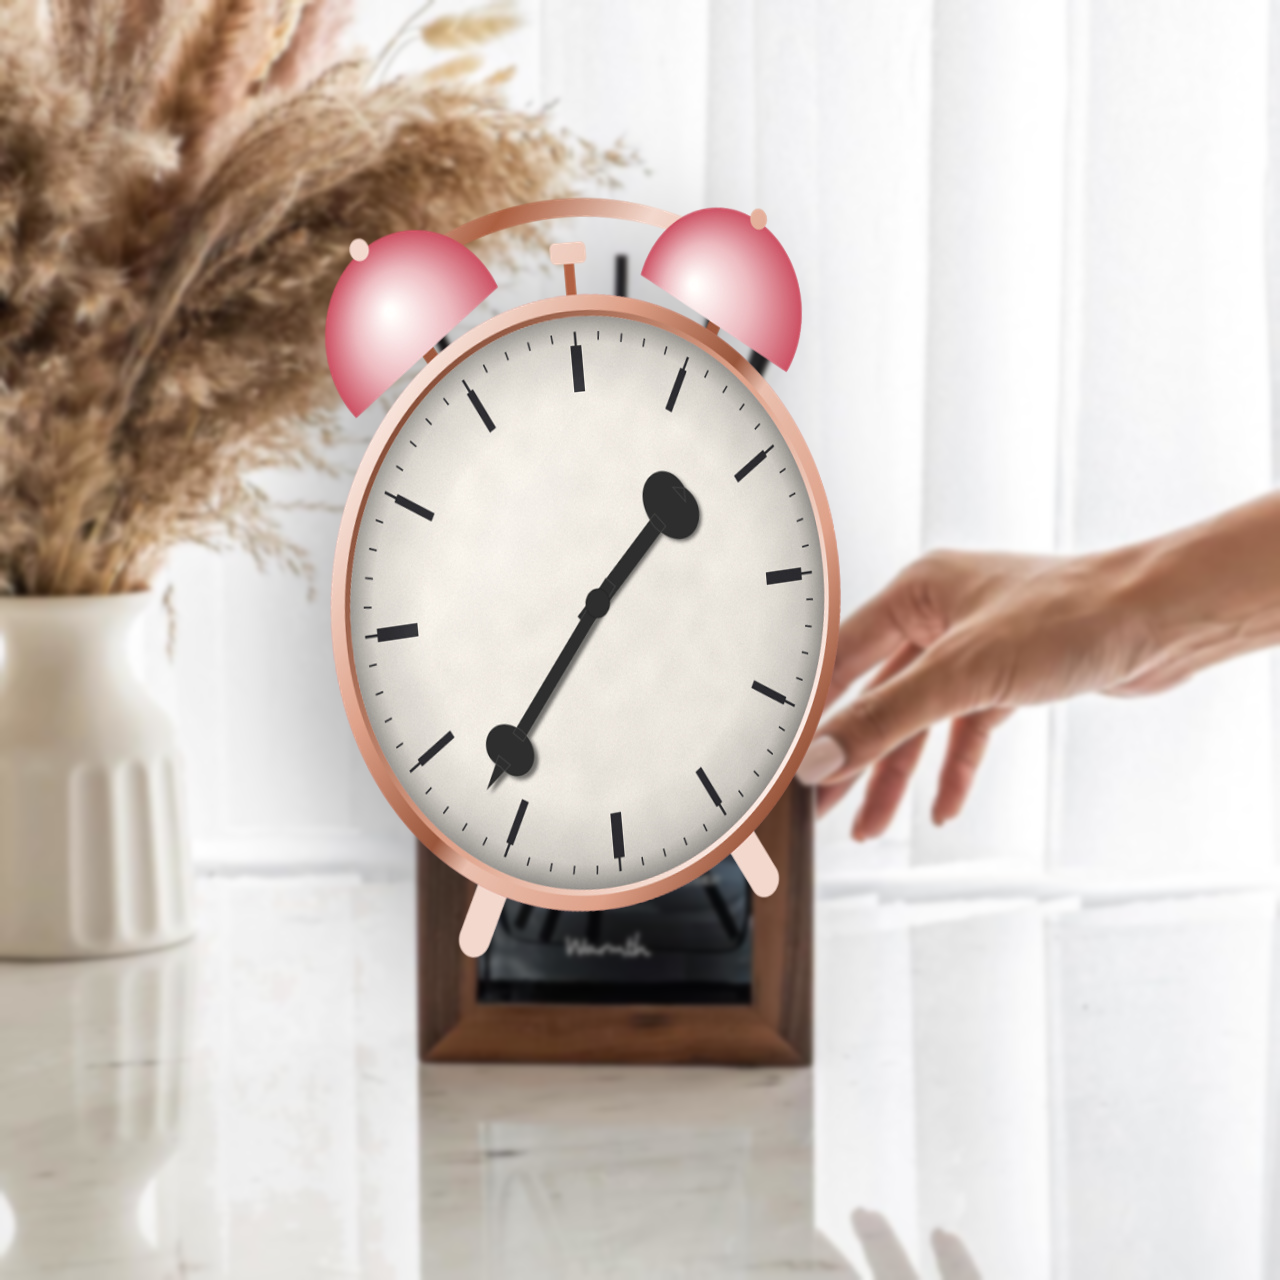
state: 1:37
